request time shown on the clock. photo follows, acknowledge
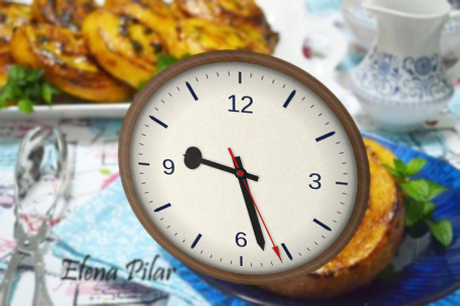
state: 9:27:26
